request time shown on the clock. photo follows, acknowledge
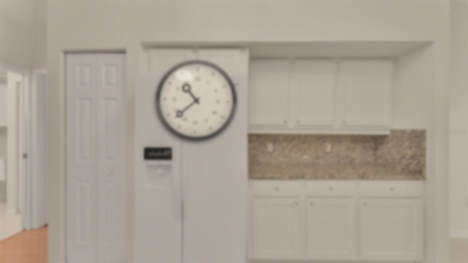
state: 10:38
